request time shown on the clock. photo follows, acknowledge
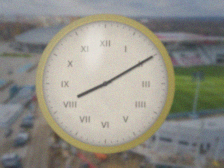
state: 8:10
